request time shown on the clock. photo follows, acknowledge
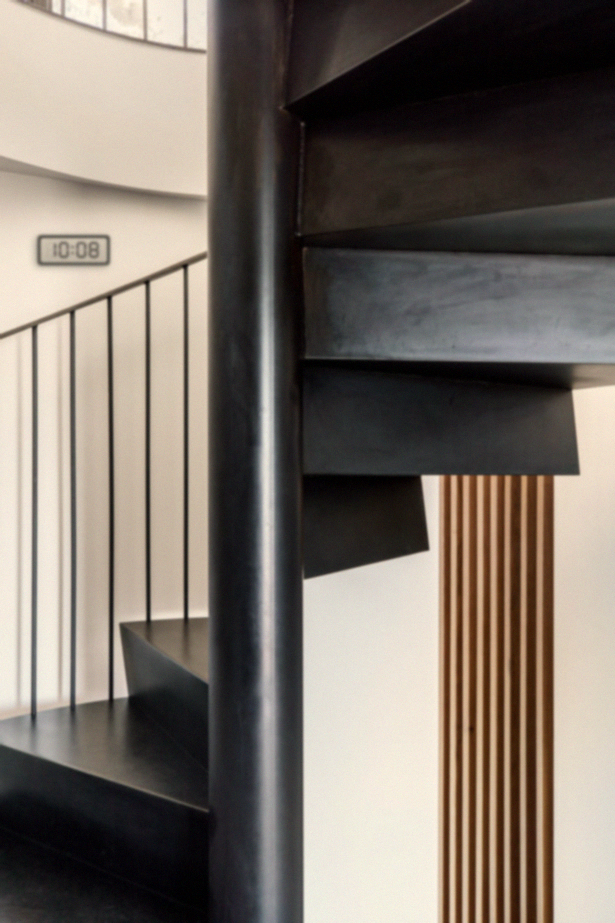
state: 10:08
